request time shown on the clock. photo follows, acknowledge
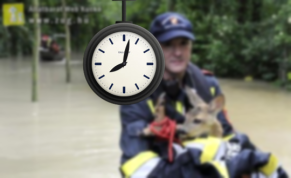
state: 8:02
